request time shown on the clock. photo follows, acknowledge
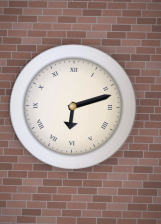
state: 6:12
